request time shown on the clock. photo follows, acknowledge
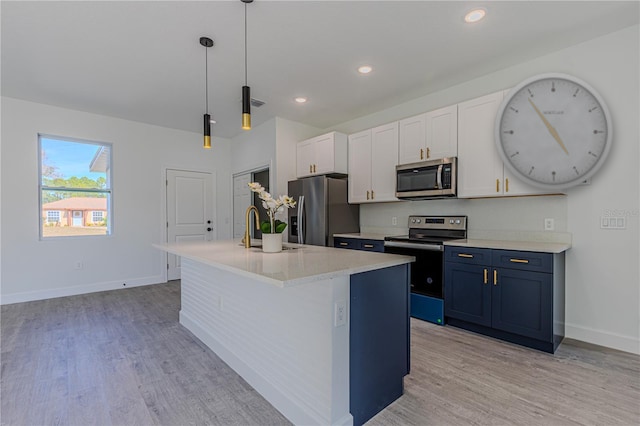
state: 4:54
